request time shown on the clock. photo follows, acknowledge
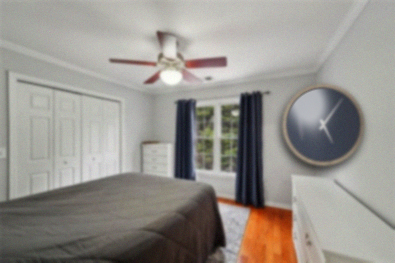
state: 5:06
